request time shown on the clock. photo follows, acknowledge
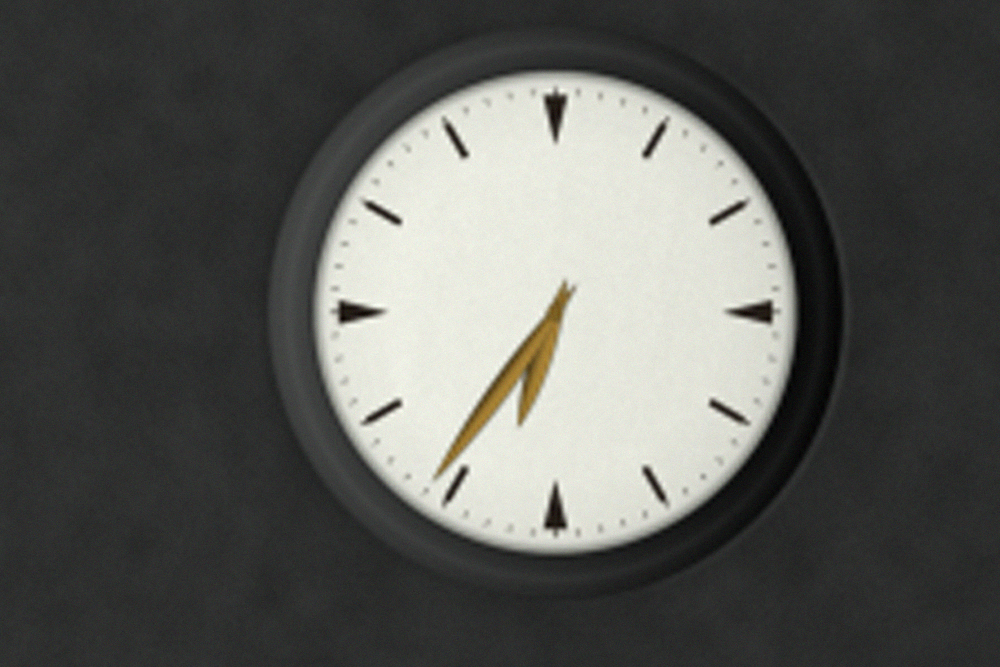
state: 6:36
